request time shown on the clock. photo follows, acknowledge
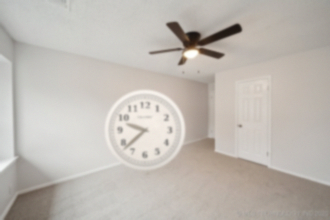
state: 9:38
